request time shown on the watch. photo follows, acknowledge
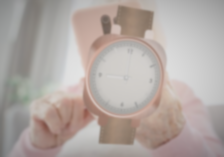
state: 9:00
